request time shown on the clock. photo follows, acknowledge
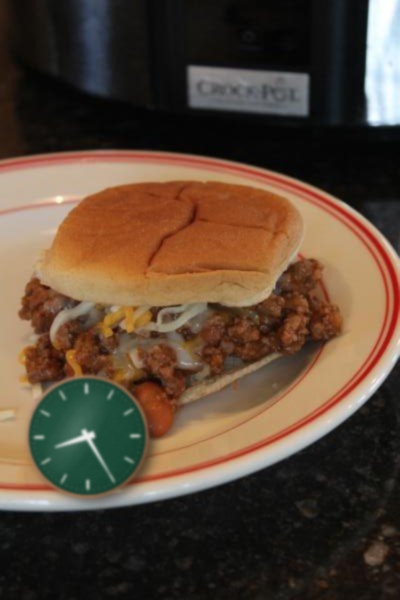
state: 8:25
